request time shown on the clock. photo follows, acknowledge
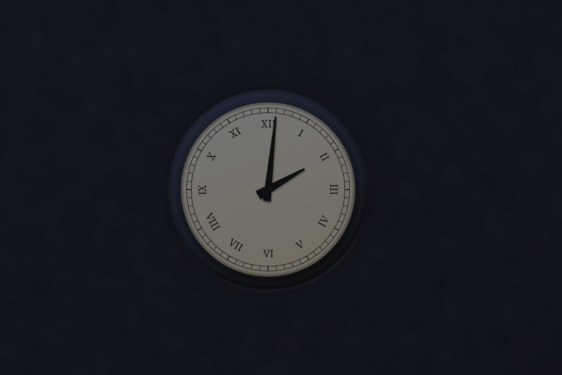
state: 2:01
